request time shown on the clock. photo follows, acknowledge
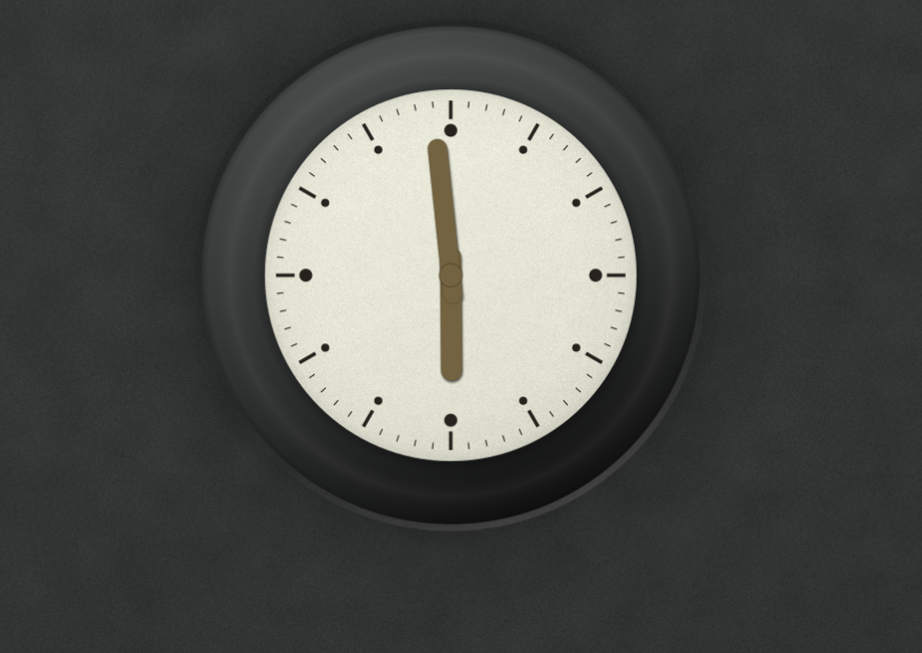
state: 5:59
